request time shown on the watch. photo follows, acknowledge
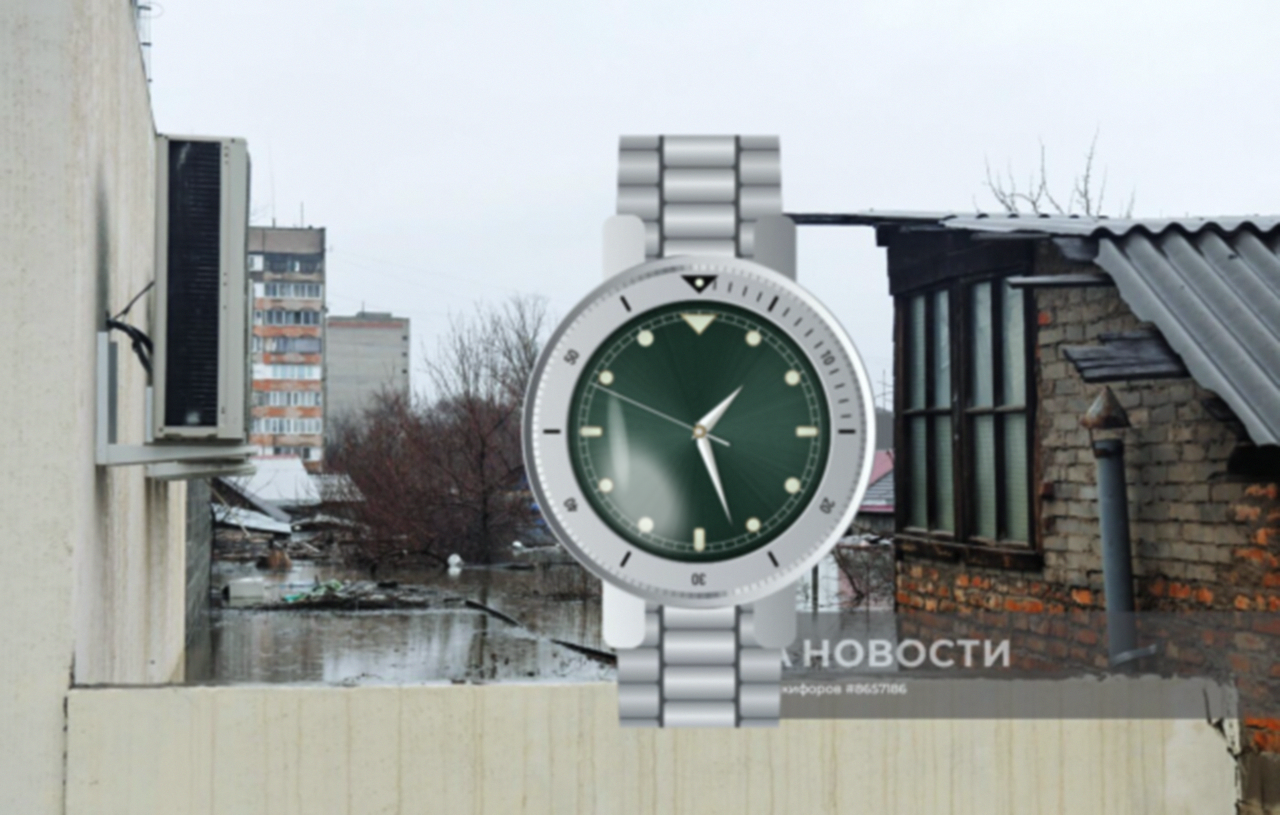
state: 1:26:49
